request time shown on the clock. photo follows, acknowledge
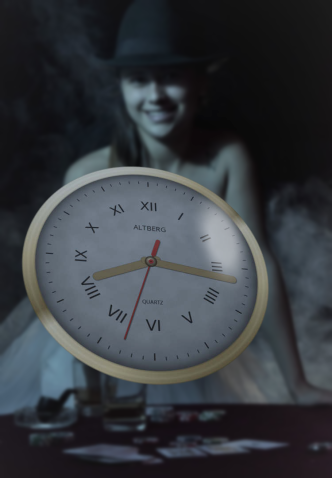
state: 8:16:33
